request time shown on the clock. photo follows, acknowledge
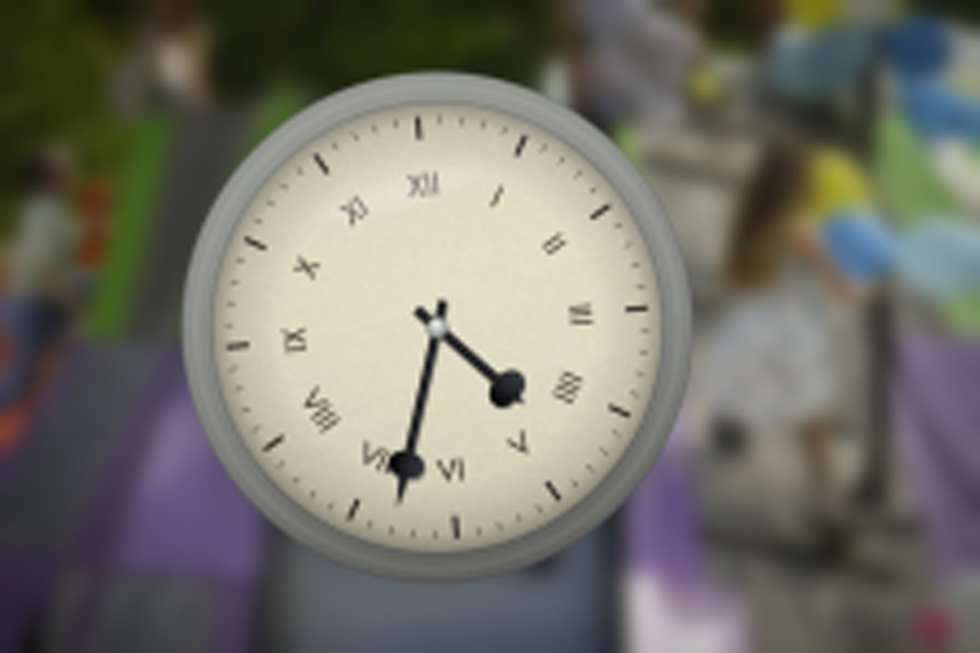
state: 4:33
